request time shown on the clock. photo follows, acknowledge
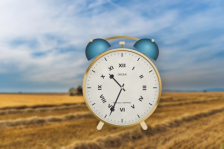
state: 10:34
